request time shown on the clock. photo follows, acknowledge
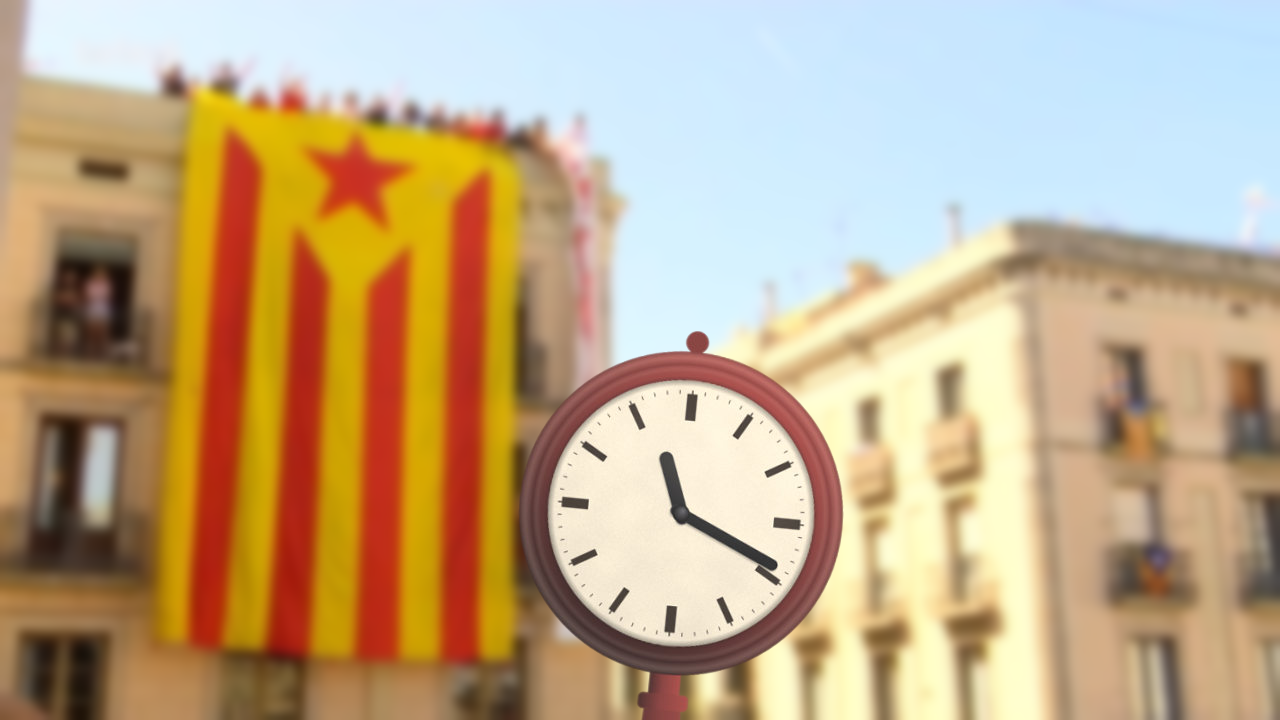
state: 11:19
